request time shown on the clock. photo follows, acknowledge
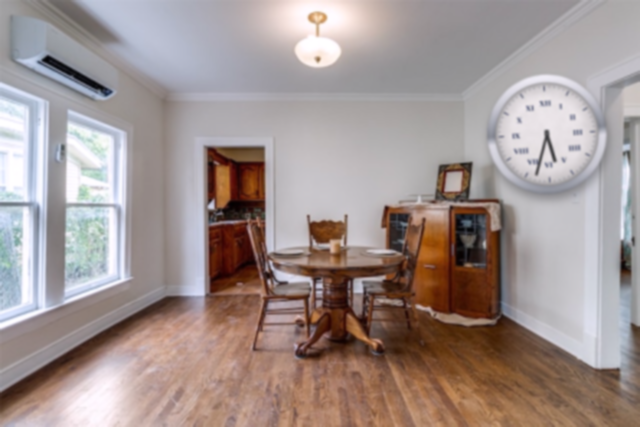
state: 5:33
